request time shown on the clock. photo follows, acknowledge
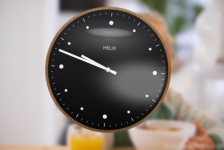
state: 9:48
